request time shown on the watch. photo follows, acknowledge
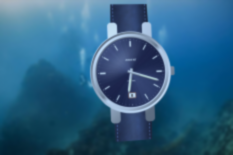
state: 6:18
